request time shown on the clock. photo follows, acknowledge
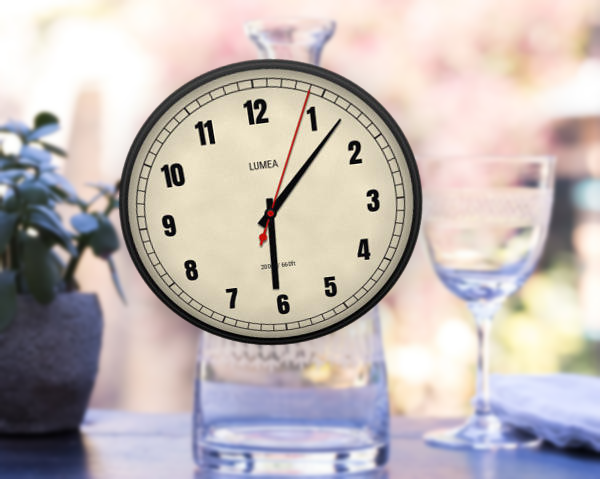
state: 6:07:04
